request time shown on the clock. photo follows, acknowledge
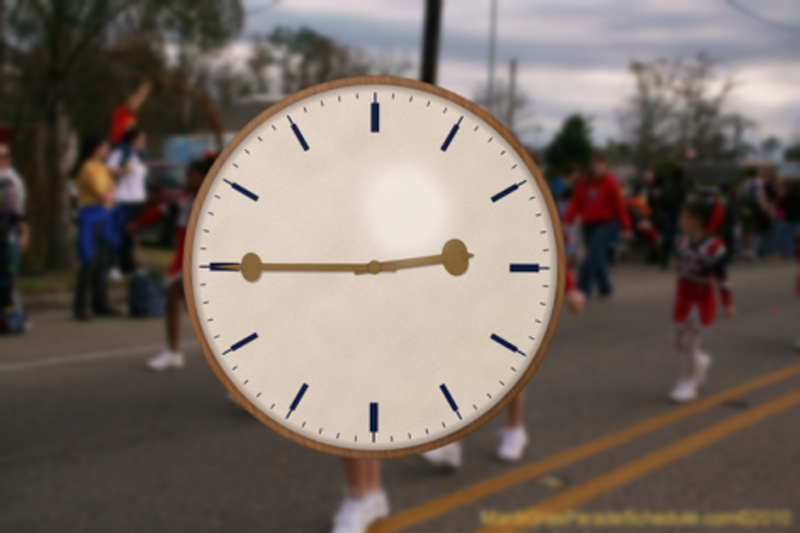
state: 2:45
